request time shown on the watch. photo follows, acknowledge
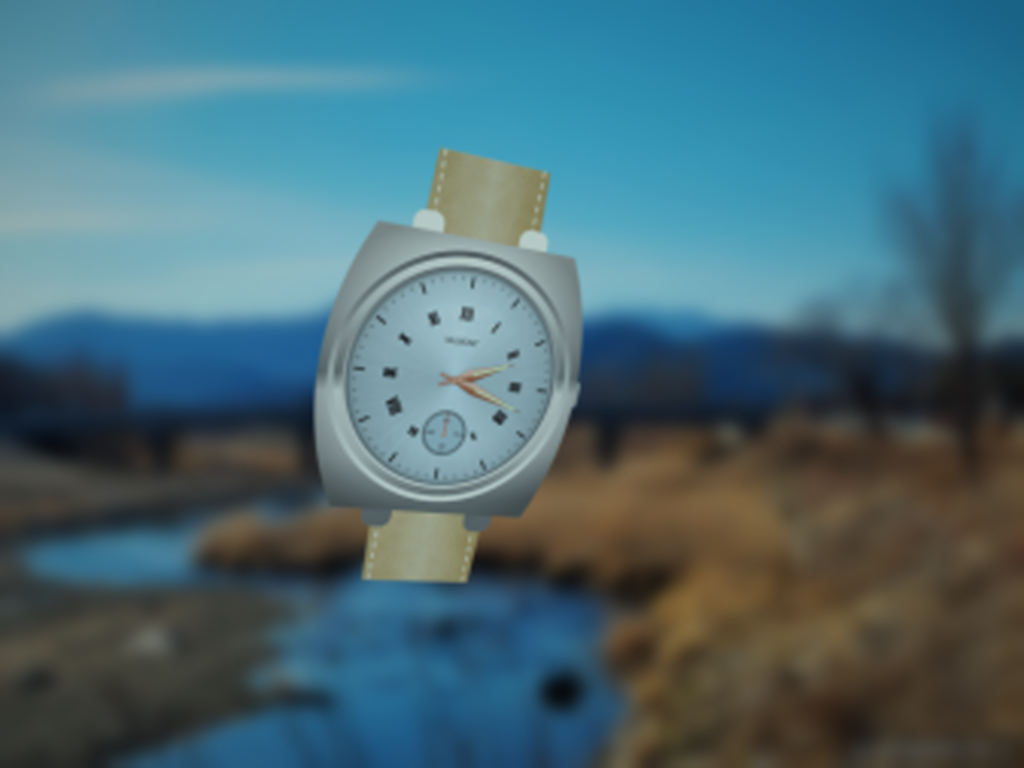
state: 2:18
